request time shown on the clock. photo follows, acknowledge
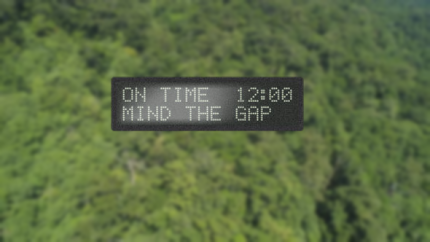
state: 12:00
